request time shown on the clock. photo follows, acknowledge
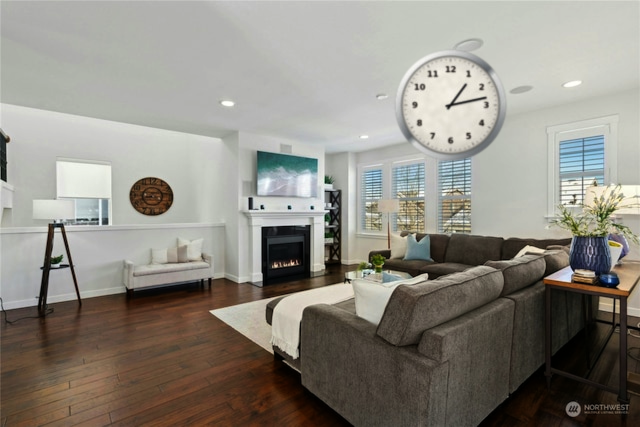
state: 1:13
